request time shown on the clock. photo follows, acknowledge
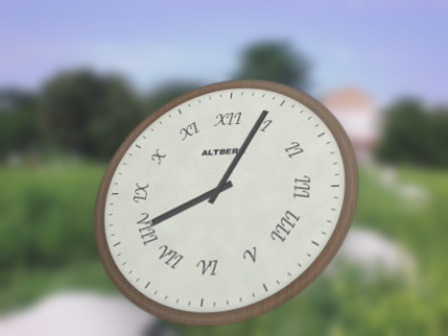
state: 8:04
